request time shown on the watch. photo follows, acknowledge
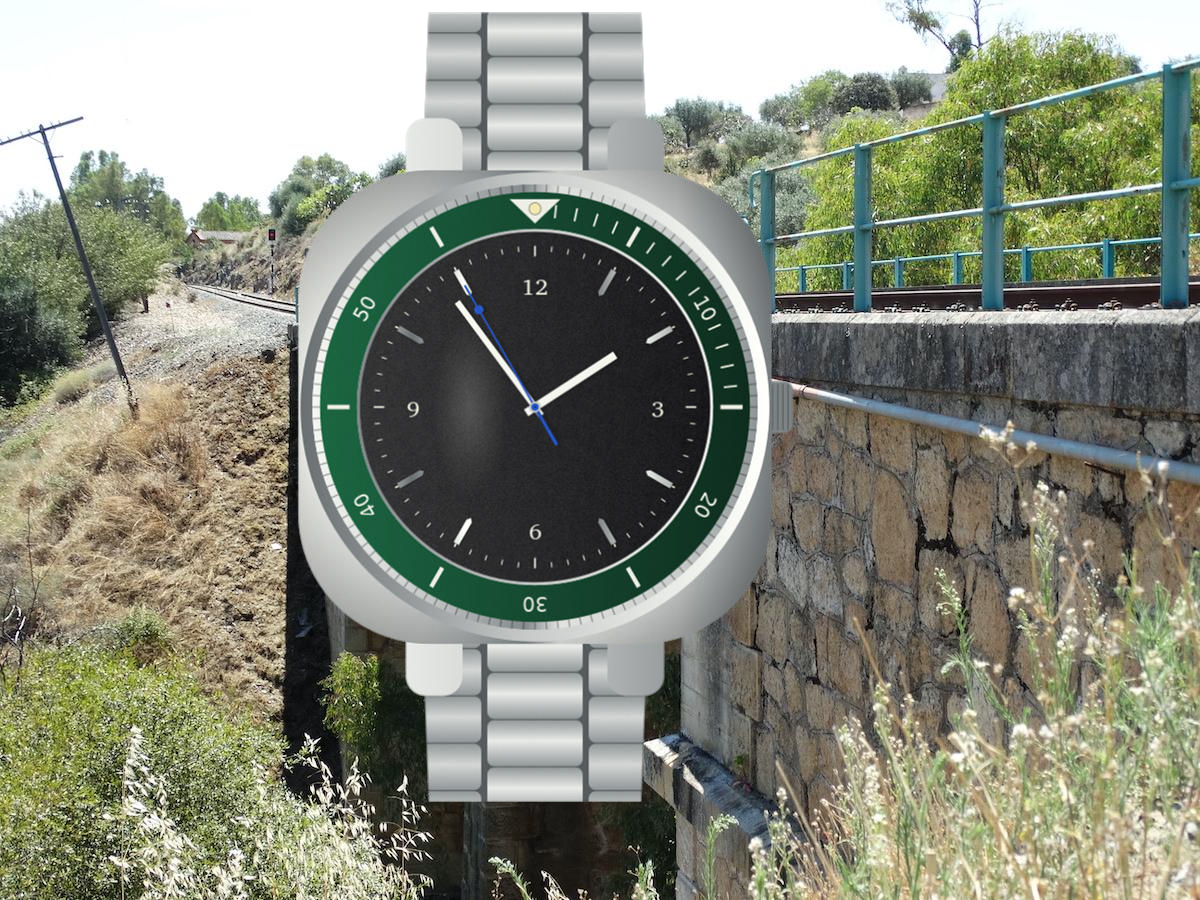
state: 1:53:55
